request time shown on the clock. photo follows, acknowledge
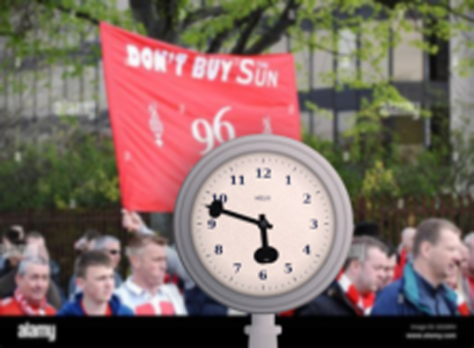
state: 5:48
